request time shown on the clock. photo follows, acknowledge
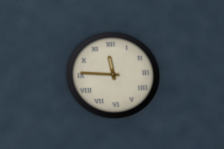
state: 11:46
